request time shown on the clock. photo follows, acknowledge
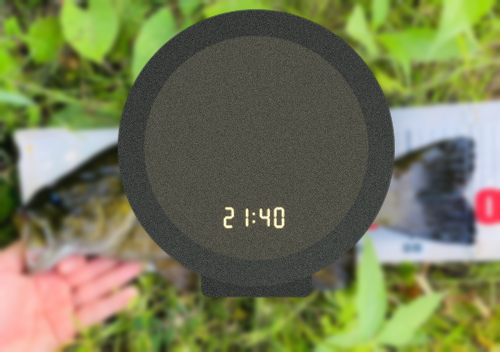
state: 21:40
